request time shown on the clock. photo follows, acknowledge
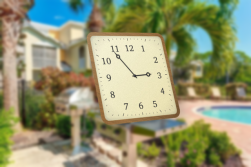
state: 2:54
